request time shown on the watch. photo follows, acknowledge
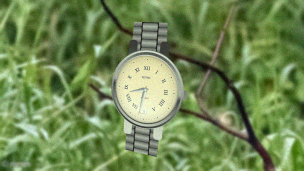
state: 8:32
